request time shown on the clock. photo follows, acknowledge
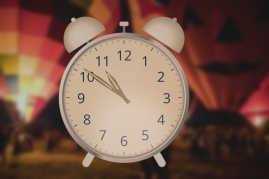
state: 10:51
